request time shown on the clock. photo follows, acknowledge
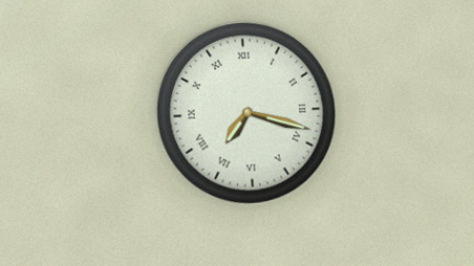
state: 7:18
